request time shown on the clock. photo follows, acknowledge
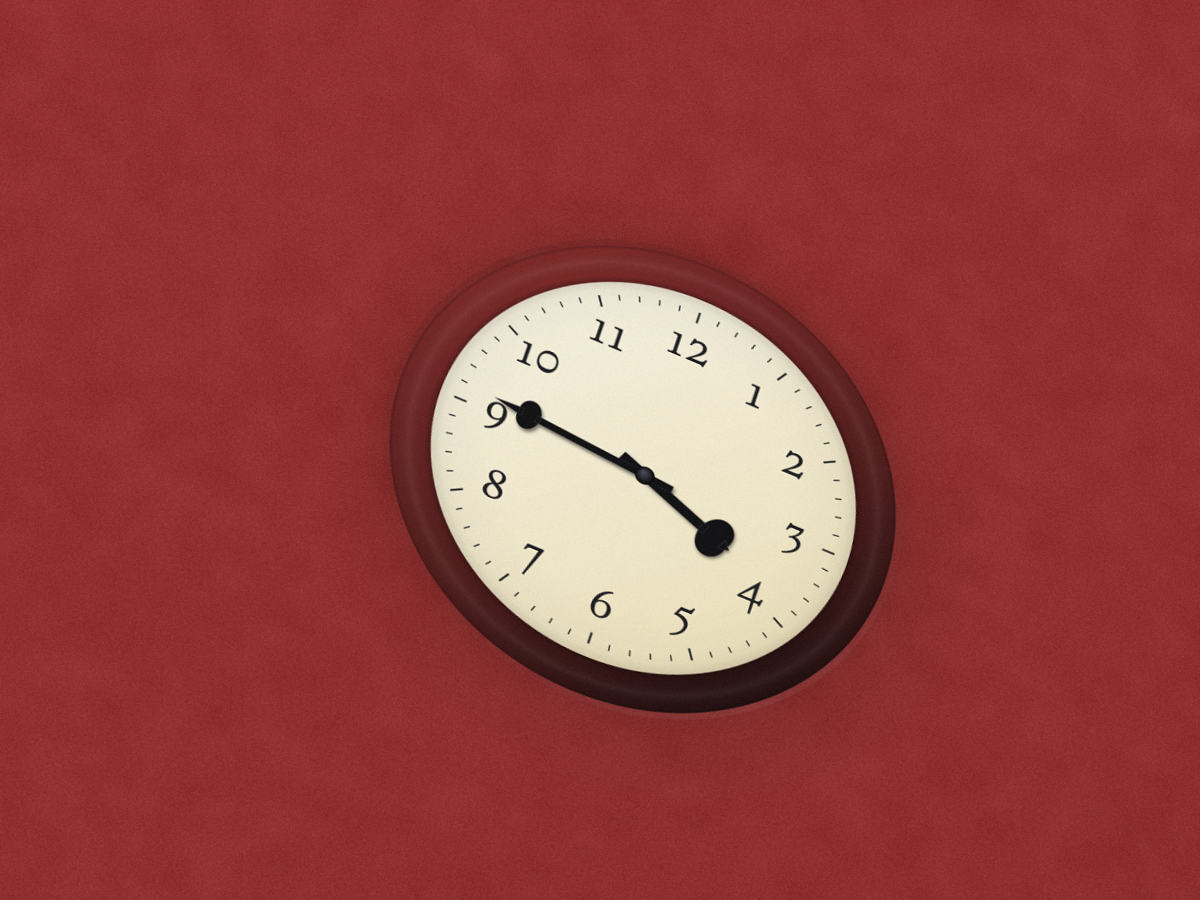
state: 3:46
